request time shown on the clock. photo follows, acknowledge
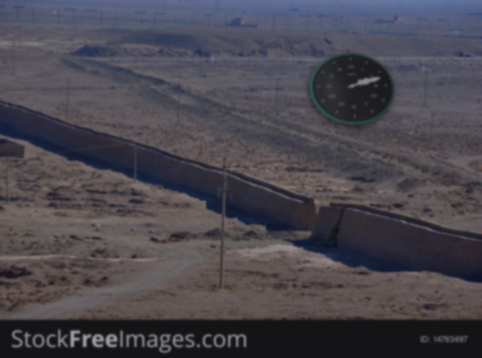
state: 2:12
